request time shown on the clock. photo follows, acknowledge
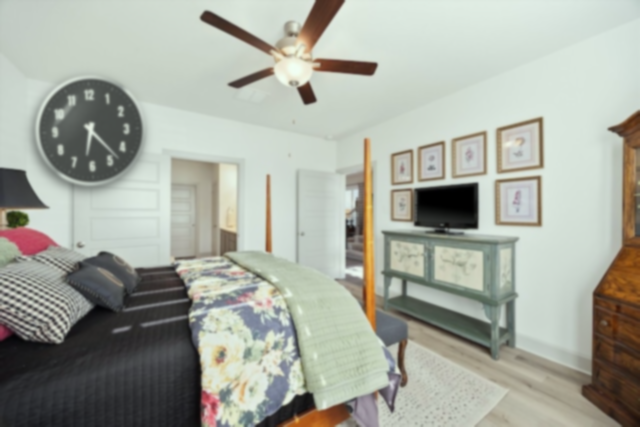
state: 6:23
